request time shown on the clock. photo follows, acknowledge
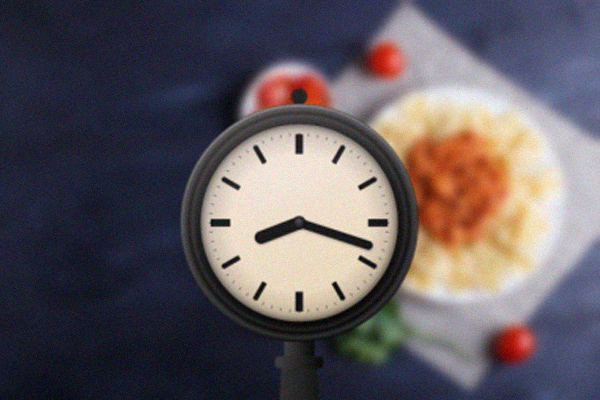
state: 8:18
